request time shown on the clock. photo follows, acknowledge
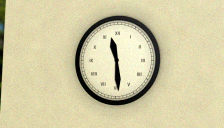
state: 11:29
